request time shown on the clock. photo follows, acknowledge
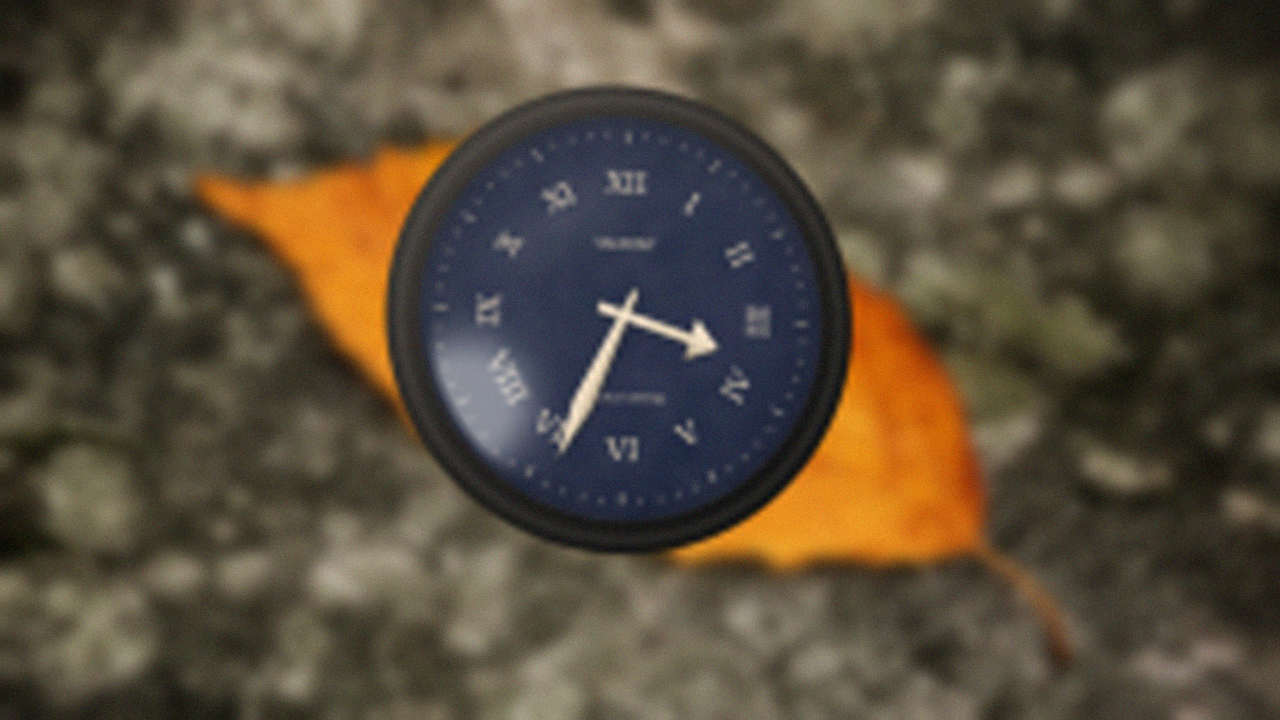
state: 3:34
